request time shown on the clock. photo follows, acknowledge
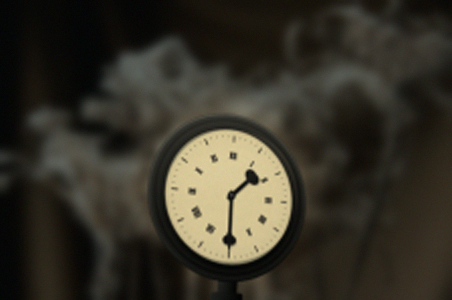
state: 1:30
